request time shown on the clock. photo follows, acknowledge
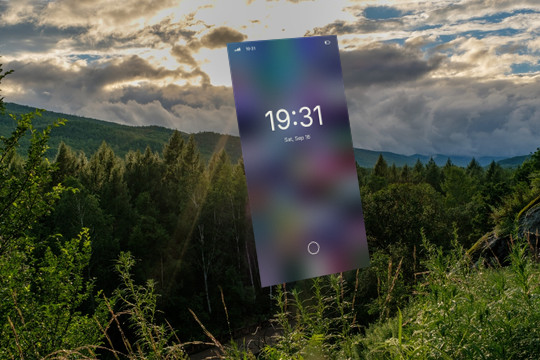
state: 19:31
